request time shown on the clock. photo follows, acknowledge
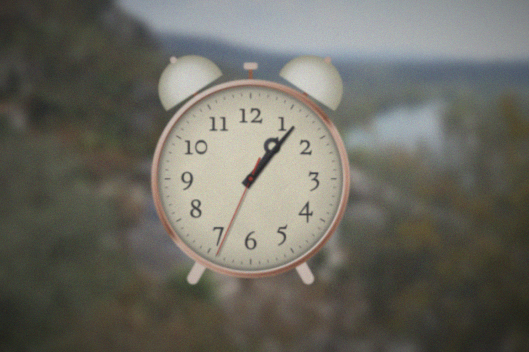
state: 1:06:34
